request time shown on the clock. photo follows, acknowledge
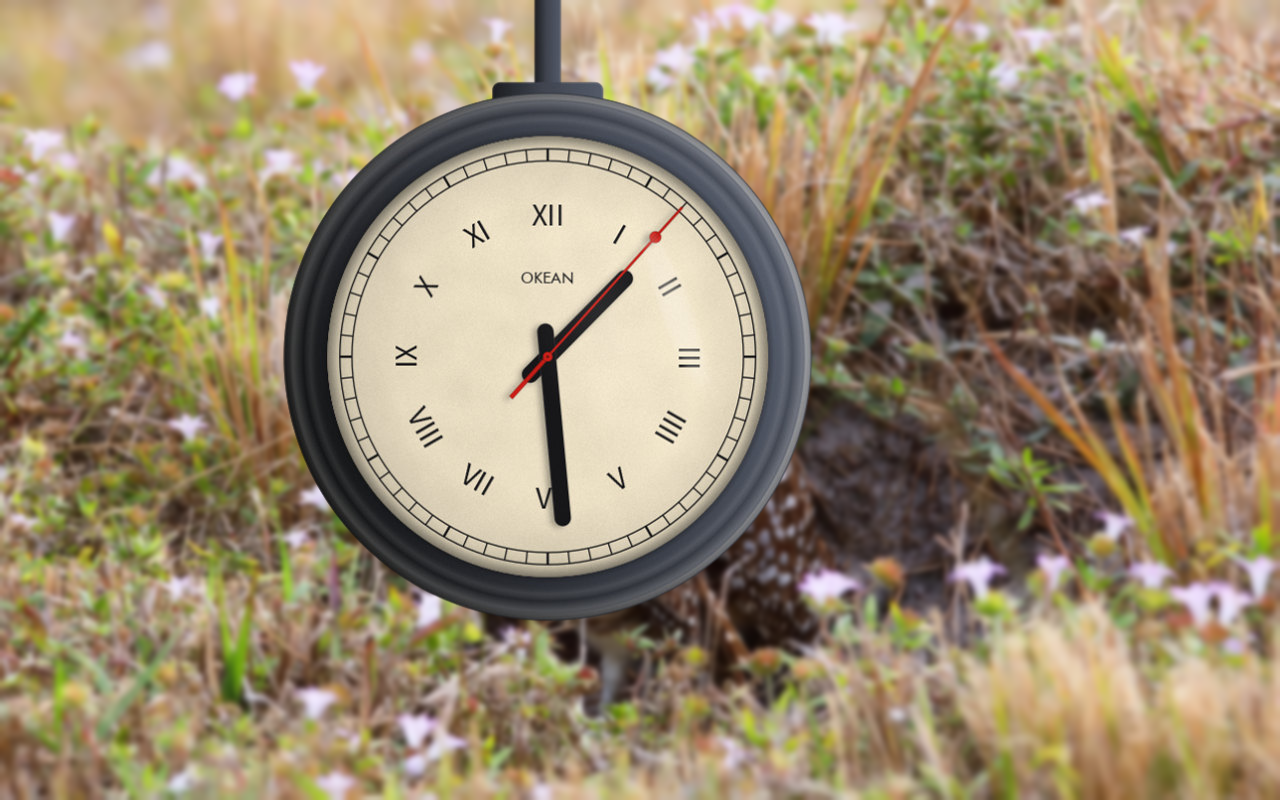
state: 1:29:07
